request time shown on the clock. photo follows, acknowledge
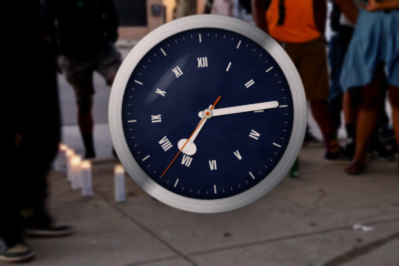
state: 7:14:37
